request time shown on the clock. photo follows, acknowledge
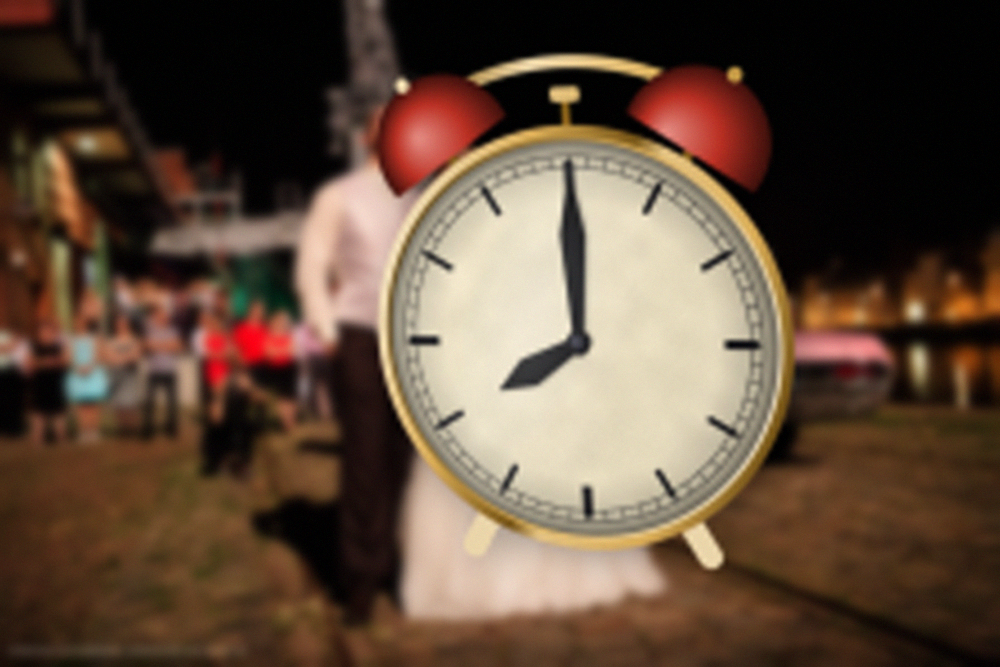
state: 8:00
